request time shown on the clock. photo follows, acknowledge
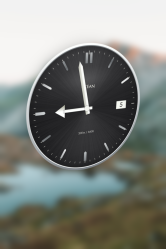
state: 8:58
